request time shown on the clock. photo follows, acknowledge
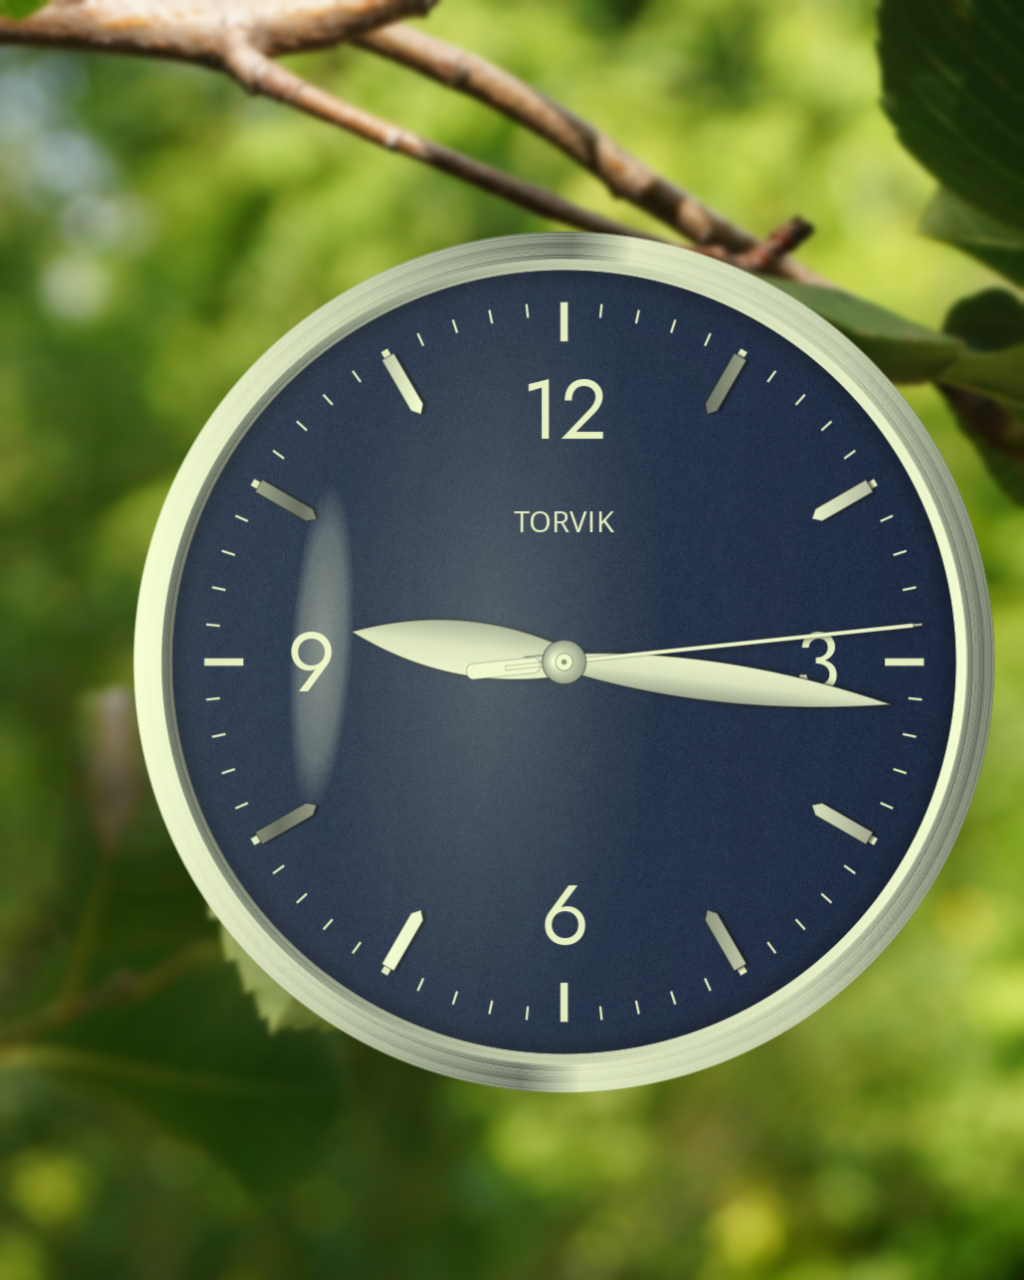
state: 9:16:14
